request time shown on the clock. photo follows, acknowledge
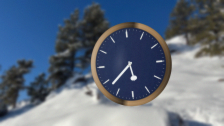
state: 5:38
